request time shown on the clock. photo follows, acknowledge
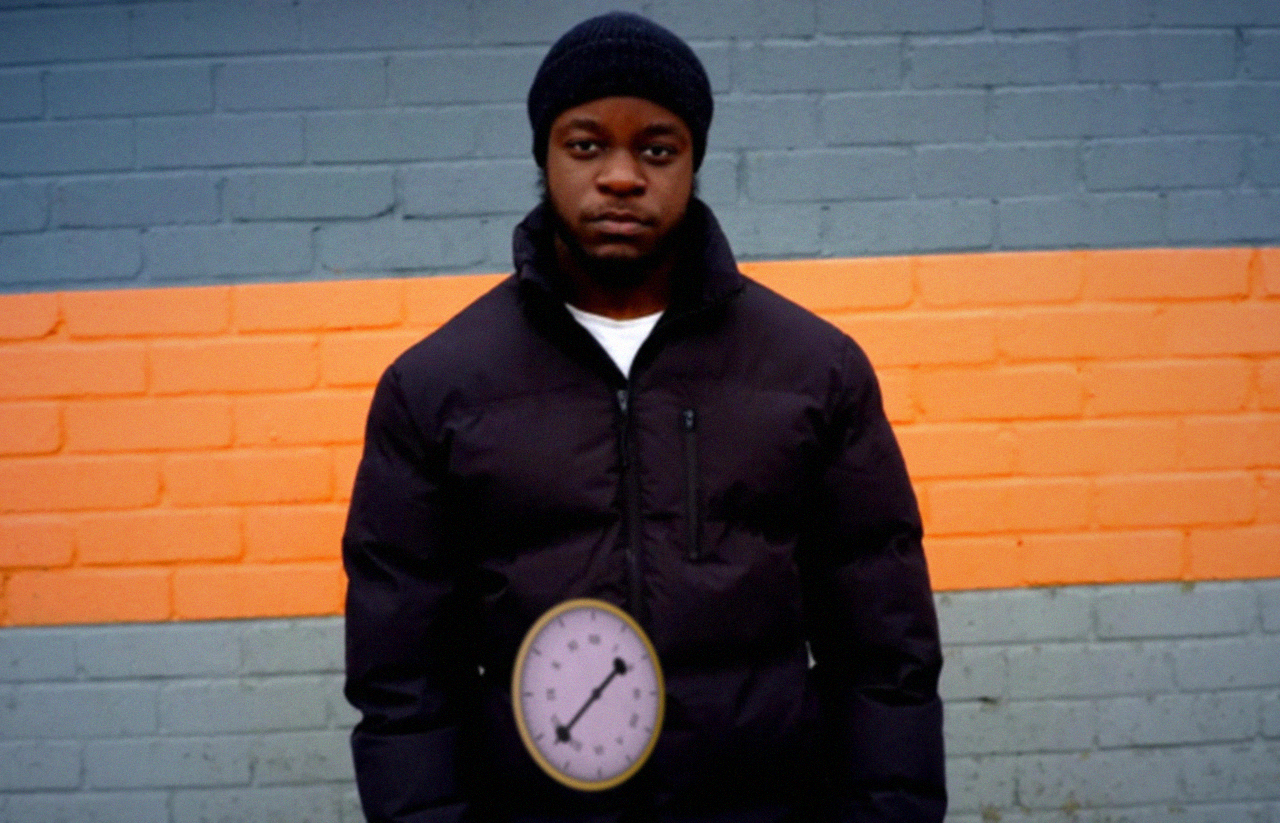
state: 1:38
